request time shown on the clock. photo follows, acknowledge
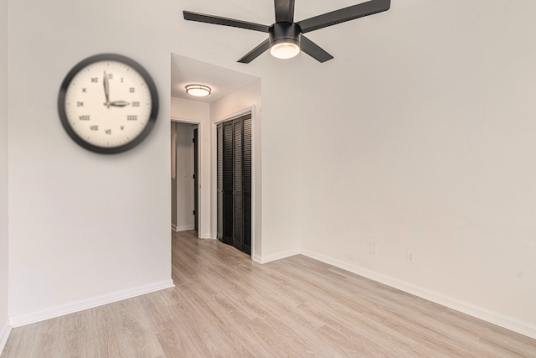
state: 2:59
